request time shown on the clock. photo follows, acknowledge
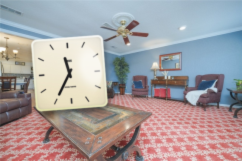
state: 11:35
